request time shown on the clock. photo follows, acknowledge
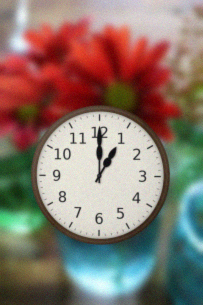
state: 1:00
